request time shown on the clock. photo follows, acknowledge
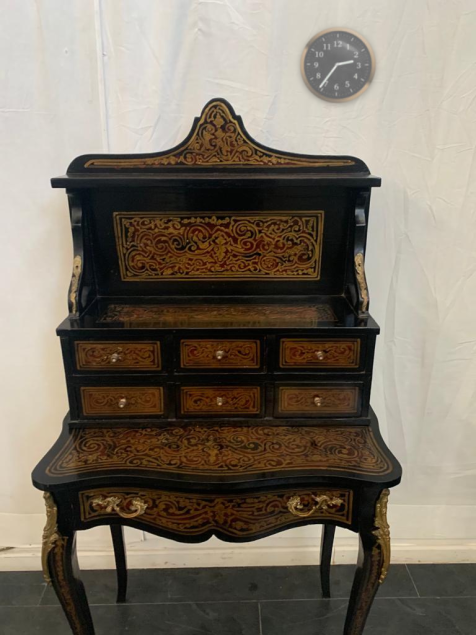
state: 2:36
